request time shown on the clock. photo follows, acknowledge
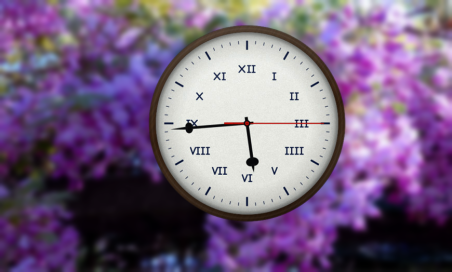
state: 5:44:15
